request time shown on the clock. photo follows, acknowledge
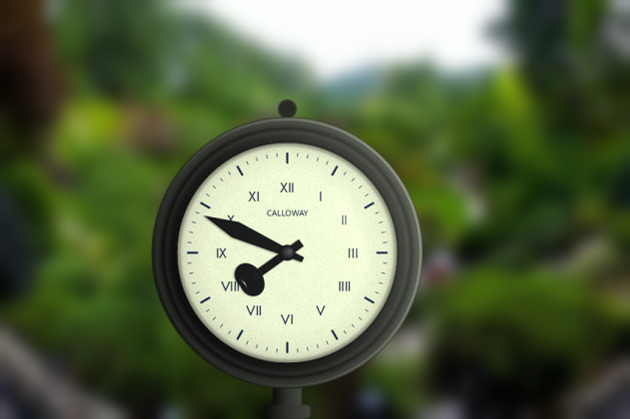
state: 7:49
